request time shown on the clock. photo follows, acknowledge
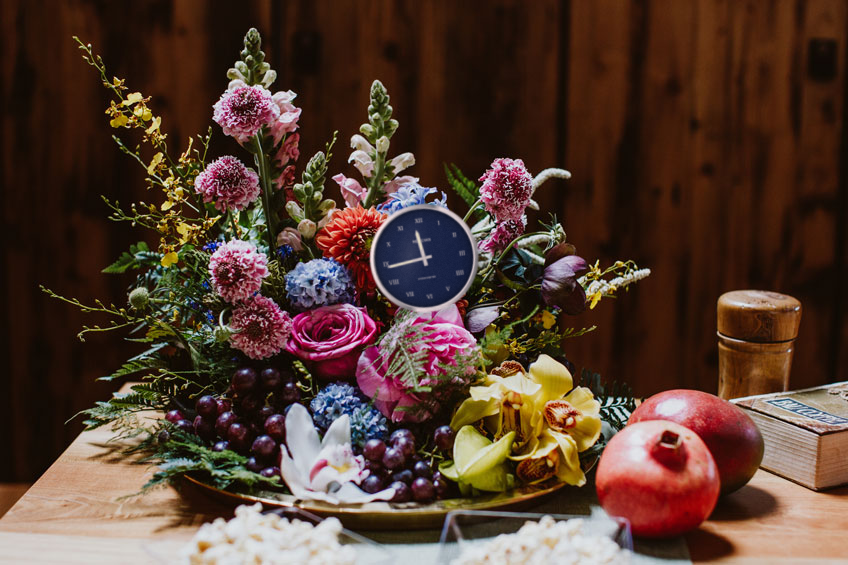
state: 11:44
